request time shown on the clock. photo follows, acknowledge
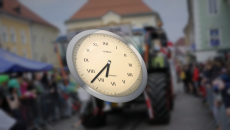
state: 6:37
